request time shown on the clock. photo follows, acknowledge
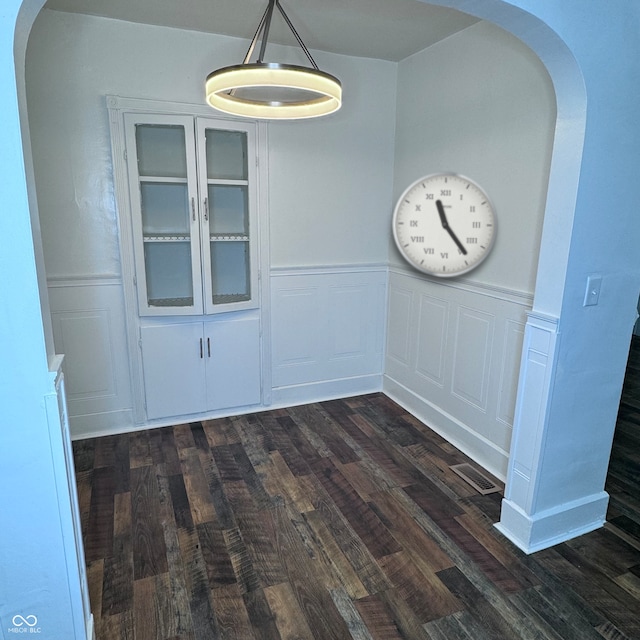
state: 11:24
